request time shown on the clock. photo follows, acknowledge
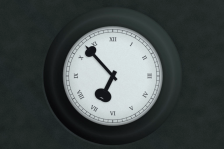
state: 6:53
